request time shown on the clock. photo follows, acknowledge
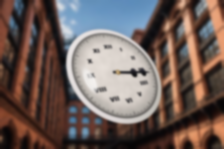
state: 3:16
